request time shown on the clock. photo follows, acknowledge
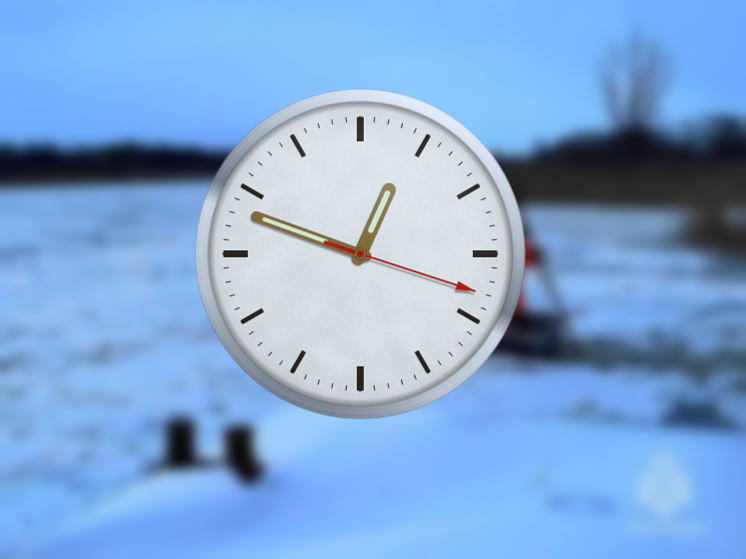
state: 12:48:18
